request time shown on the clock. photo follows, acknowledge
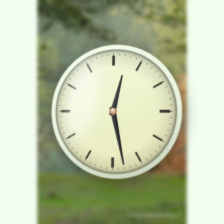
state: 12:28
